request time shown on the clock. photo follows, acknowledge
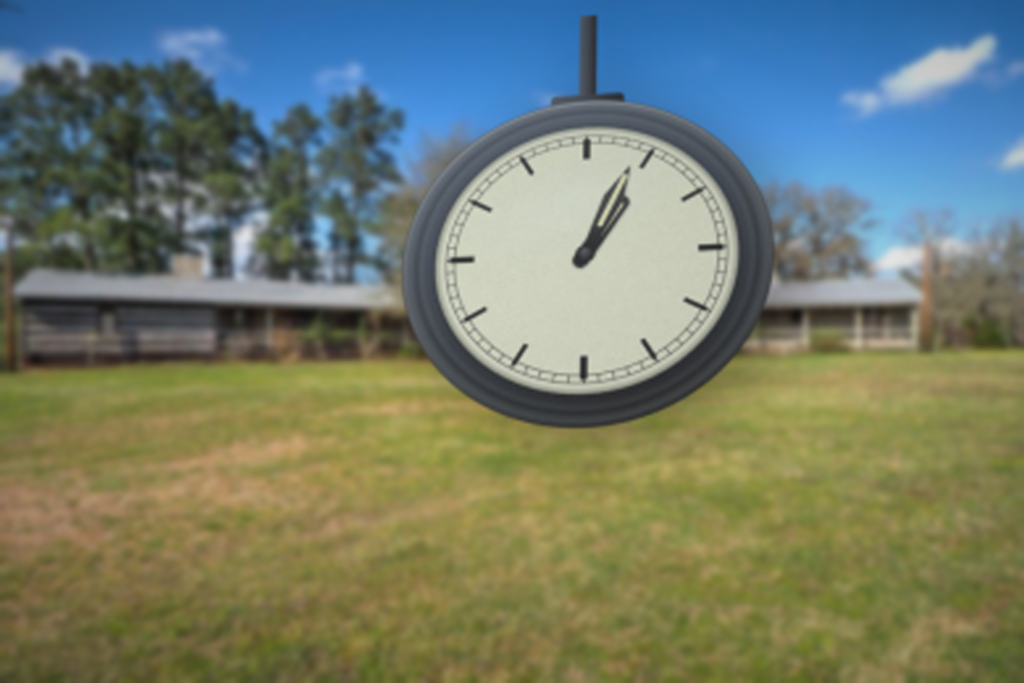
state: 1:04
